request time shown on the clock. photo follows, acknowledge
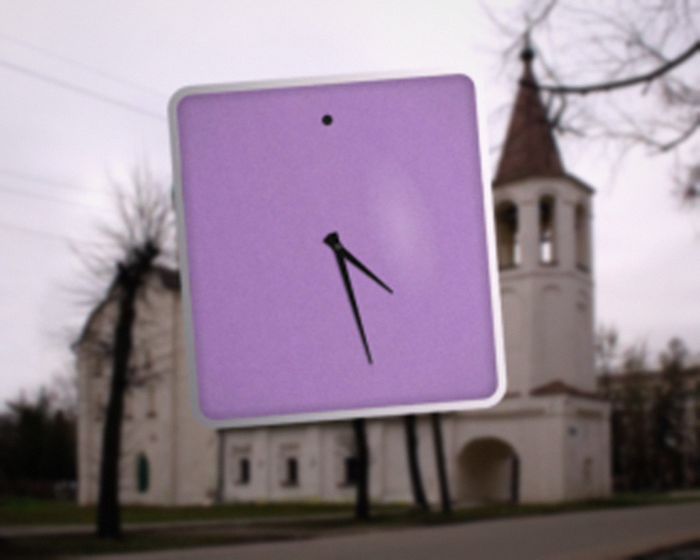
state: 4:28
